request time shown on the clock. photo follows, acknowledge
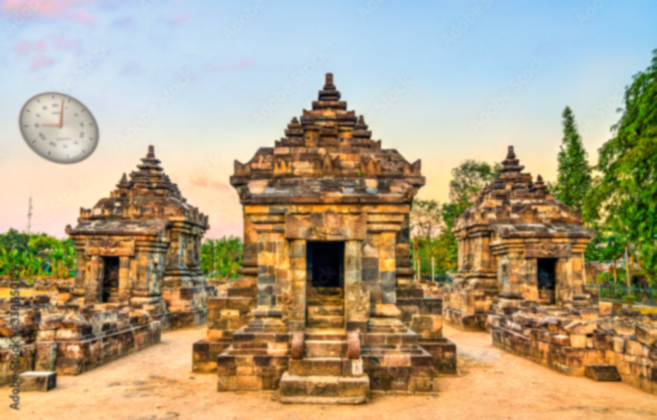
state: 9:03
